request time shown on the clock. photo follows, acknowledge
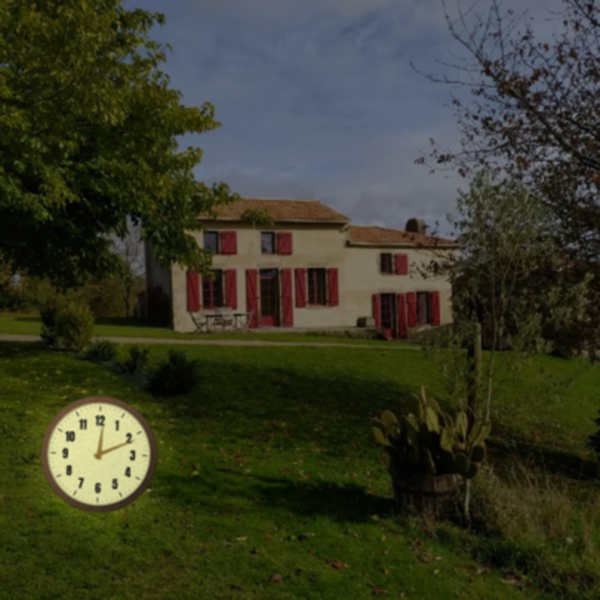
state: 12:11
